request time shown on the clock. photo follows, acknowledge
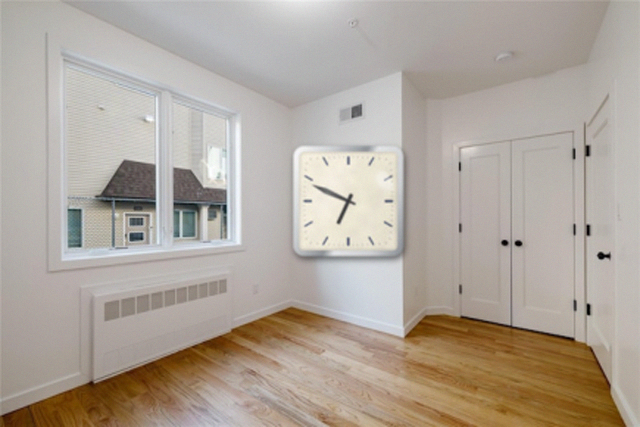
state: 6:49
